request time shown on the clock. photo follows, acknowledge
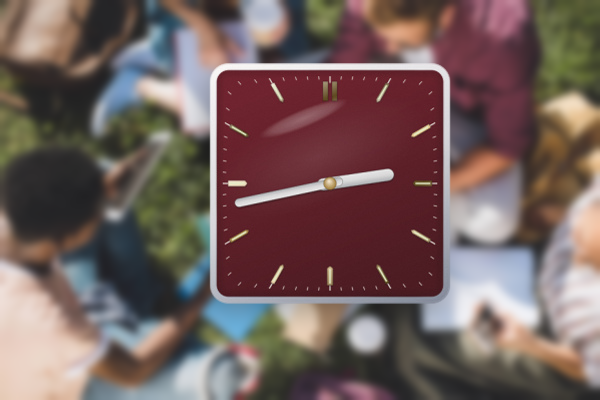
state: 2:43
